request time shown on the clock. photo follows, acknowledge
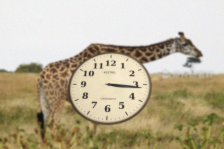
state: 3:16
